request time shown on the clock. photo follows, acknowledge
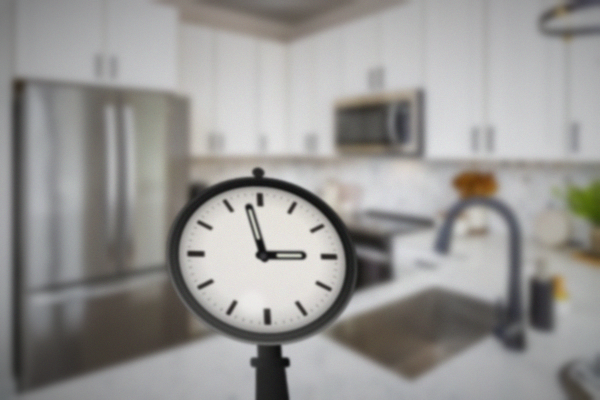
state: 2:58
